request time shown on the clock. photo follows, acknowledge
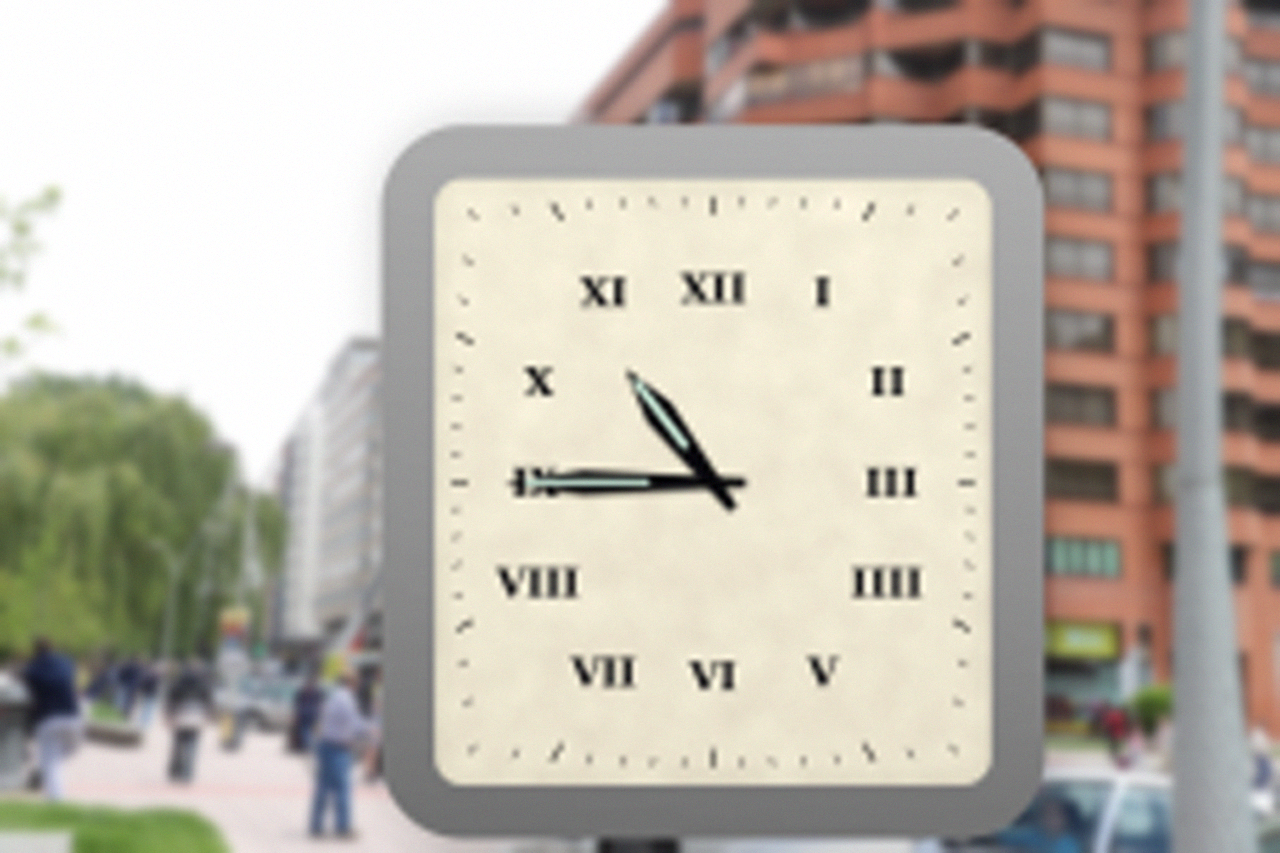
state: 10:45
